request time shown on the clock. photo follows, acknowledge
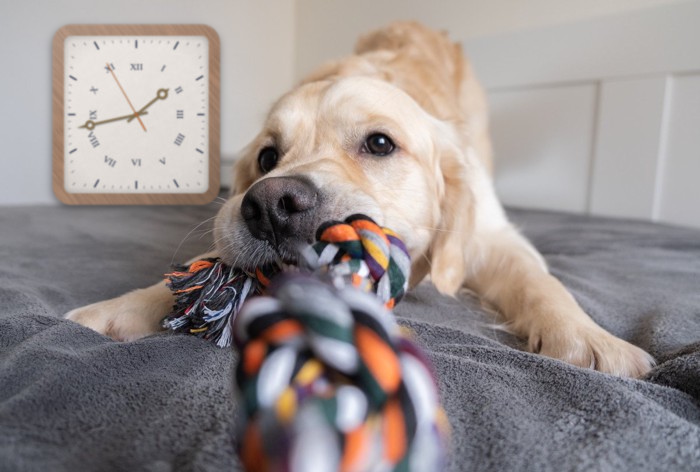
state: 1:42:55
